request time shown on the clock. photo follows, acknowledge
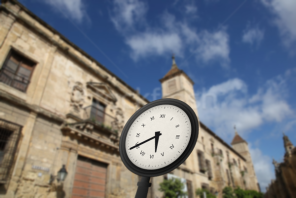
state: 5:40
